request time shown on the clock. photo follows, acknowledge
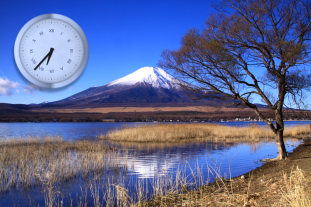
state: 6:37
